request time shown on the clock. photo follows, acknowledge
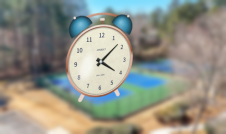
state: 4:08
